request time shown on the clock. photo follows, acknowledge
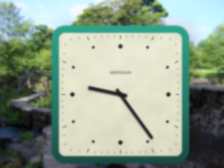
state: 9:24
